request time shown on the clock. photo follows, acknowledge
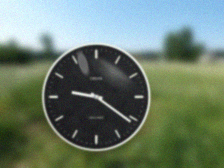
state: 9:21
